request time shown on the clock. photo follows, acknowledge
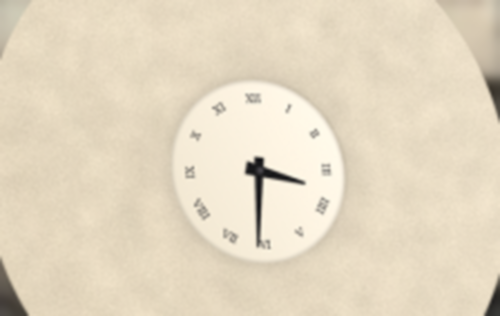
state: 3:31
